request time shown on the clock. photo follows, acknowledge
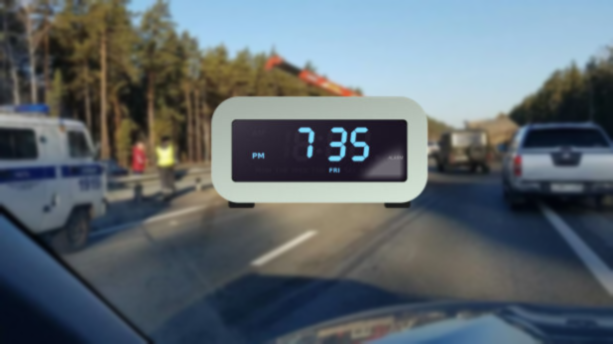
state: 7:35
